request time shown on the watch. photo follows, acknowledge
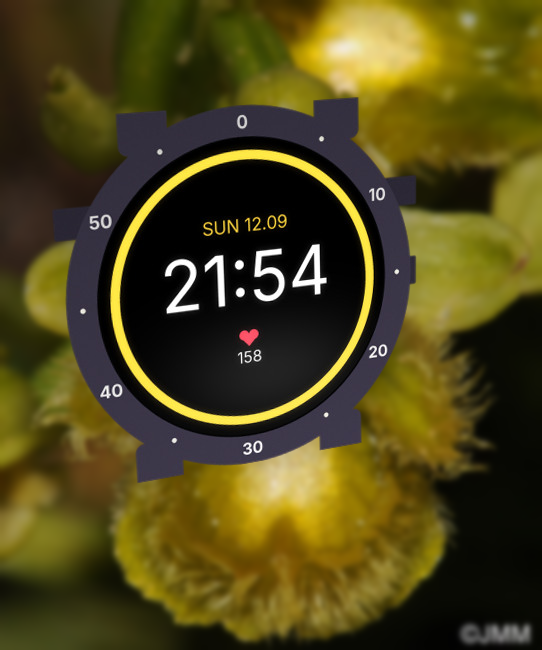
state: 21:54
